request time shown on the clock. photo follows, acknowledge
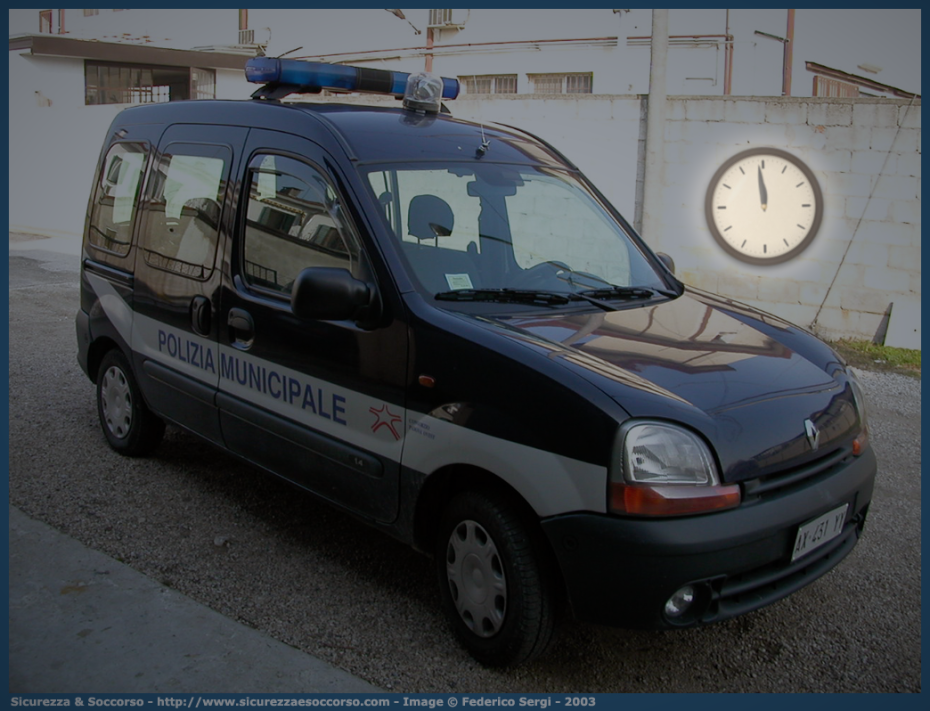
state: 11:59
